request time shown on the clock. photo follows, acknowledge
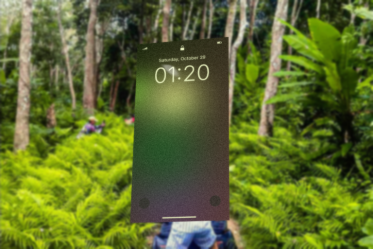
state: 1:20
